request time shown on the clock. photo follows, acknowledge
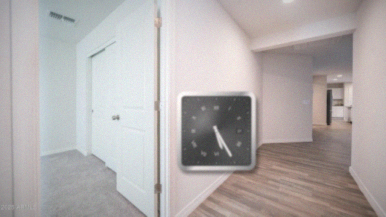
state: 5:25
